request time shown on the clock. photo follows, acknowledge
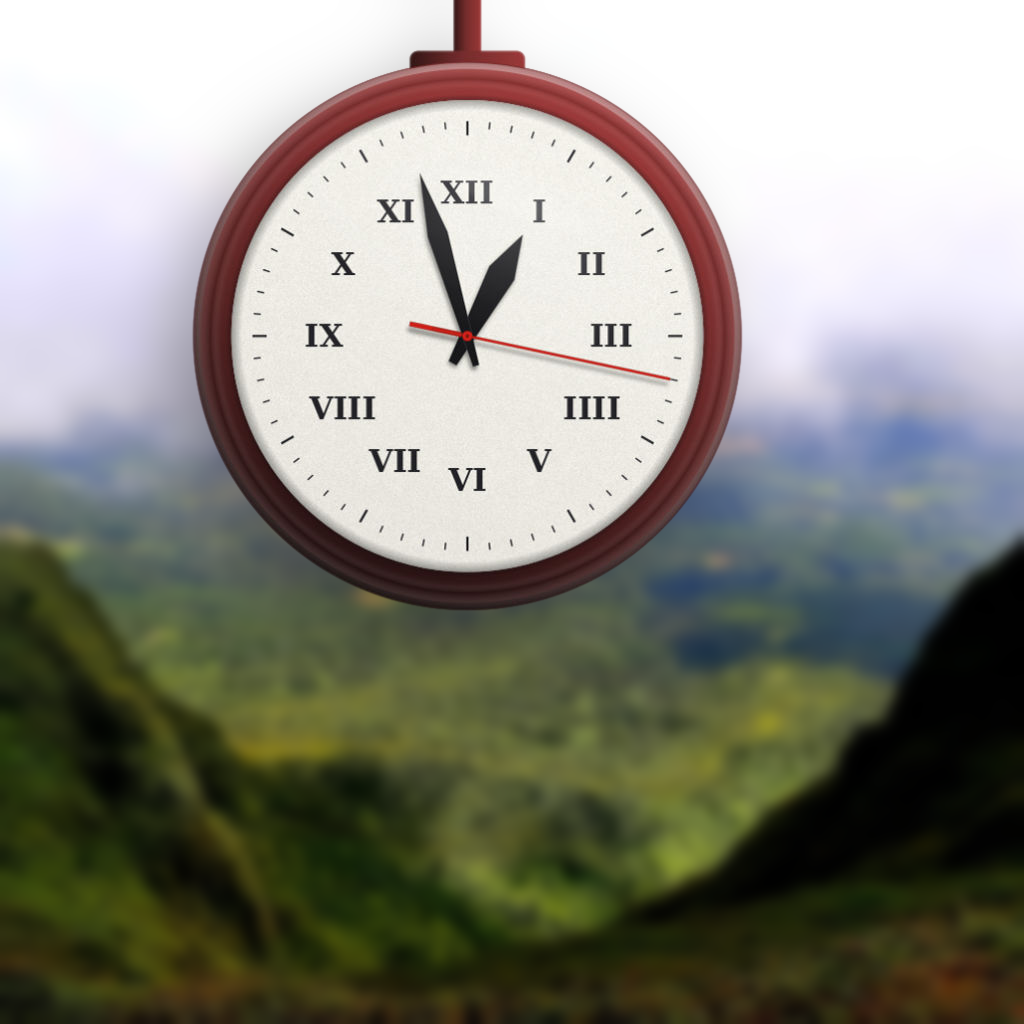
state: 12:57:17
